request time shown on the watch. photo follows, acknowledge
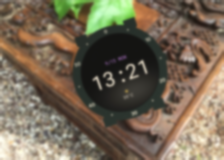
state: 13:21
